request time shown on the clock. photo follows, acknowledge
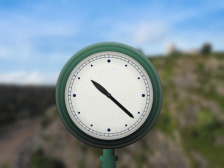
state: 10:22
